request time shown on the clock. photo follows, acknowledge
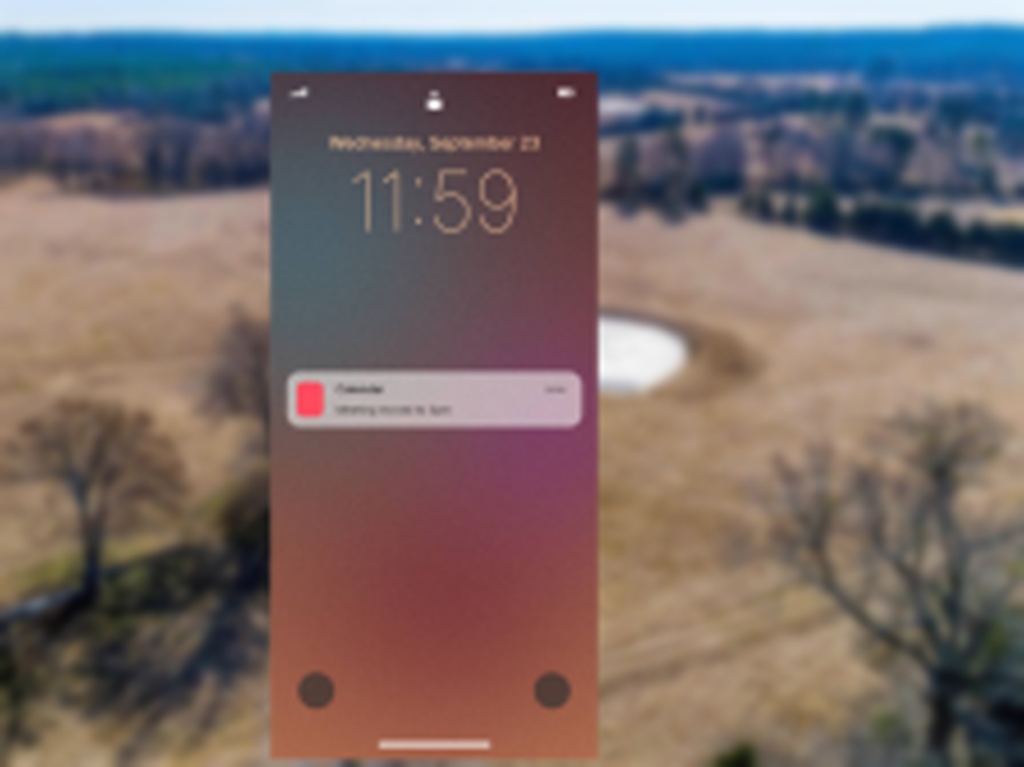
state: 11:59
